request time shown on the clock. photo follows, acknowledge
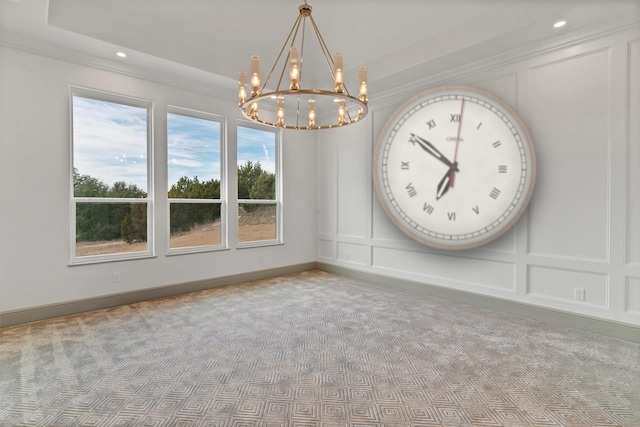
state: 6:51:01
